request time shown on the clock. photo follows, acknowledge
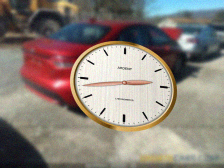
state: 2:43
